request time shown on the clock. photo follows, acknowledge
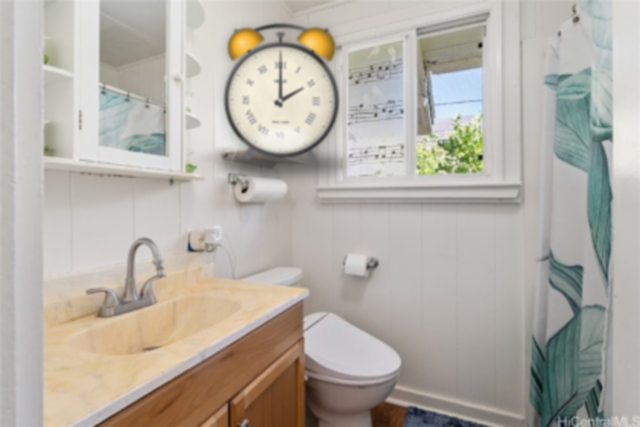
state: 2:00
